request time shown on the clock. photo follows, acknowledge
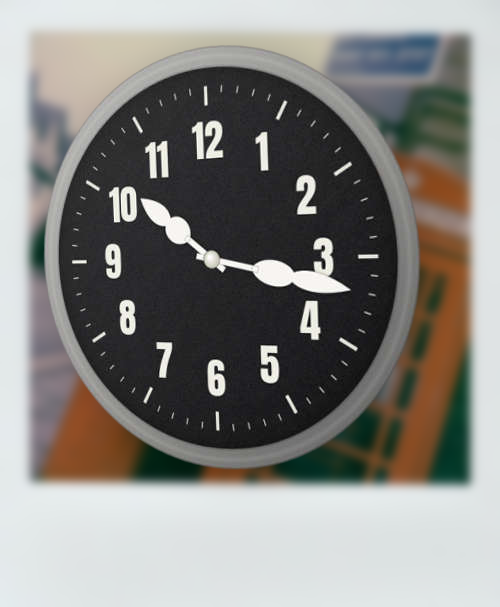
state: 10:17
